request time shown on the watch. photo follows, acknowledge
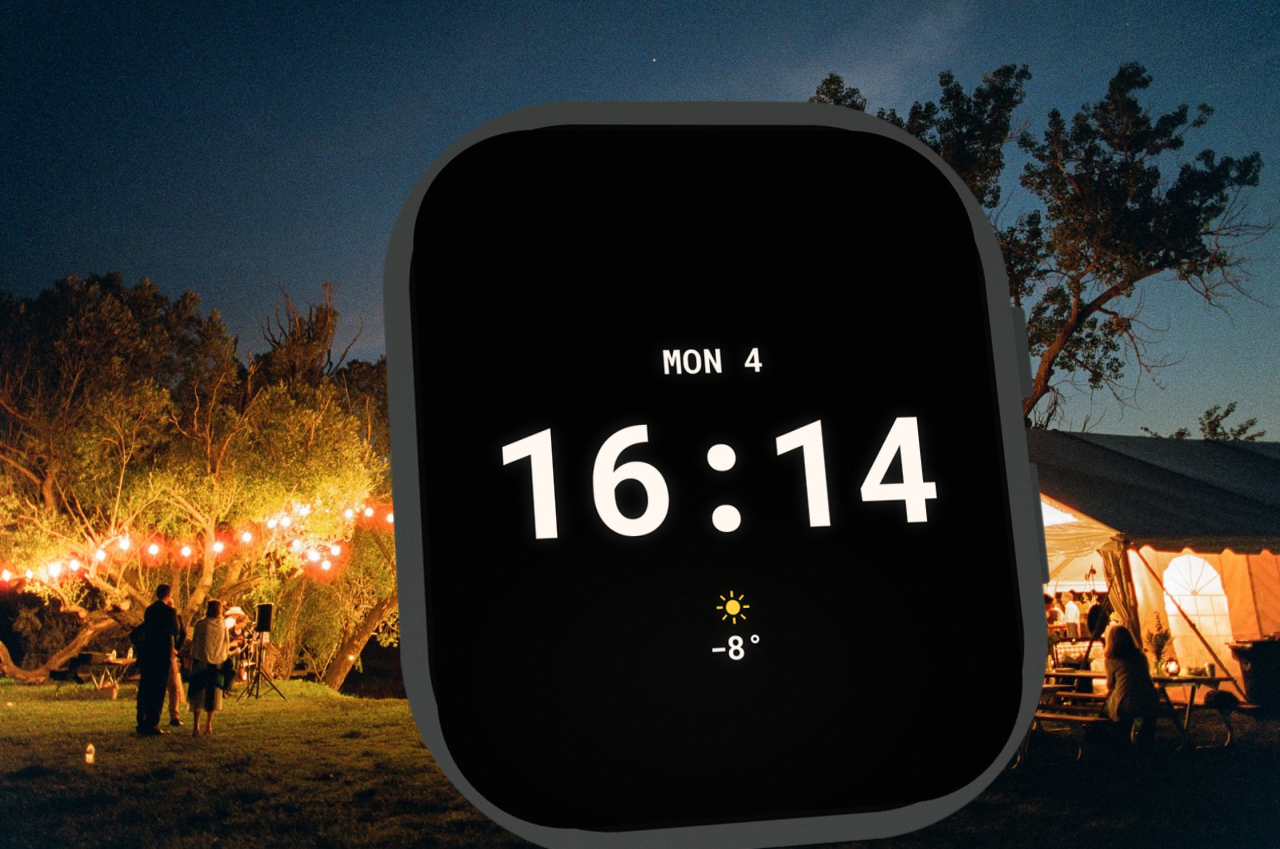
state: 16:14
